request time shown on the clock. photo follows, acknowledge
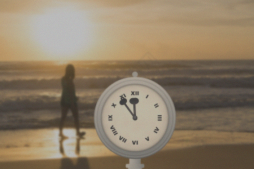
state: 11:54
